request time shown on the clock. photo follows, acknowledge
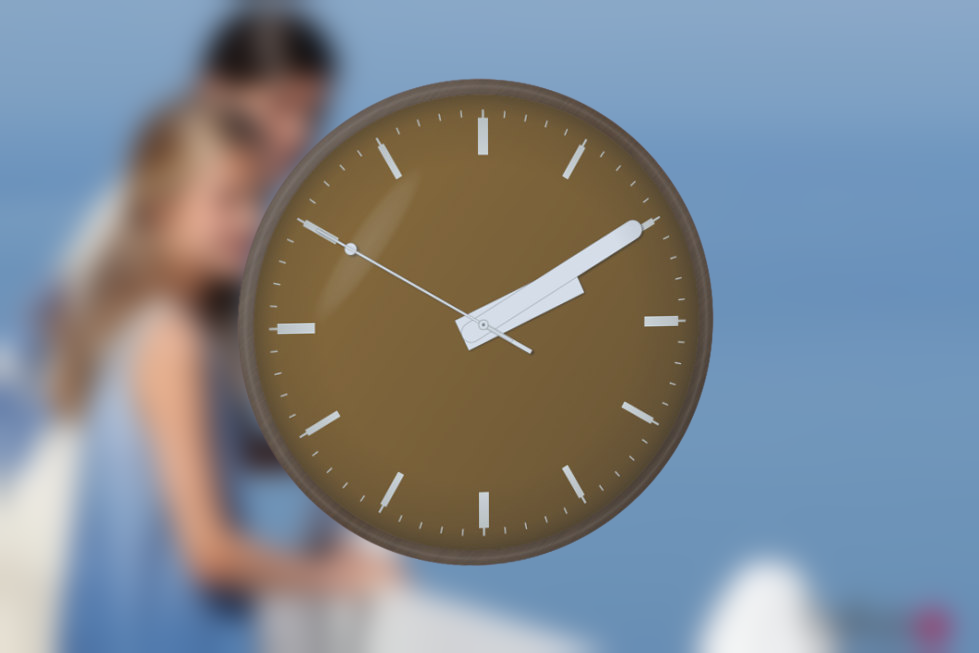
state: 2:09:50
